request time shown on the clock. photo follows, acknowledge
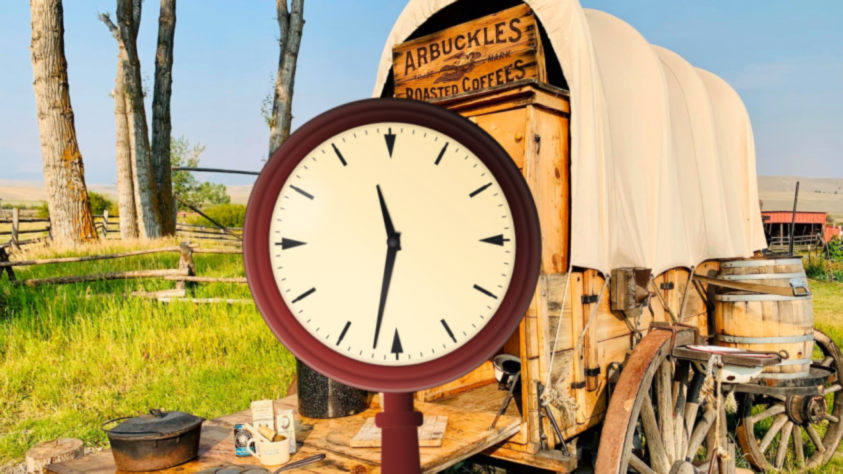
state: 11:32
